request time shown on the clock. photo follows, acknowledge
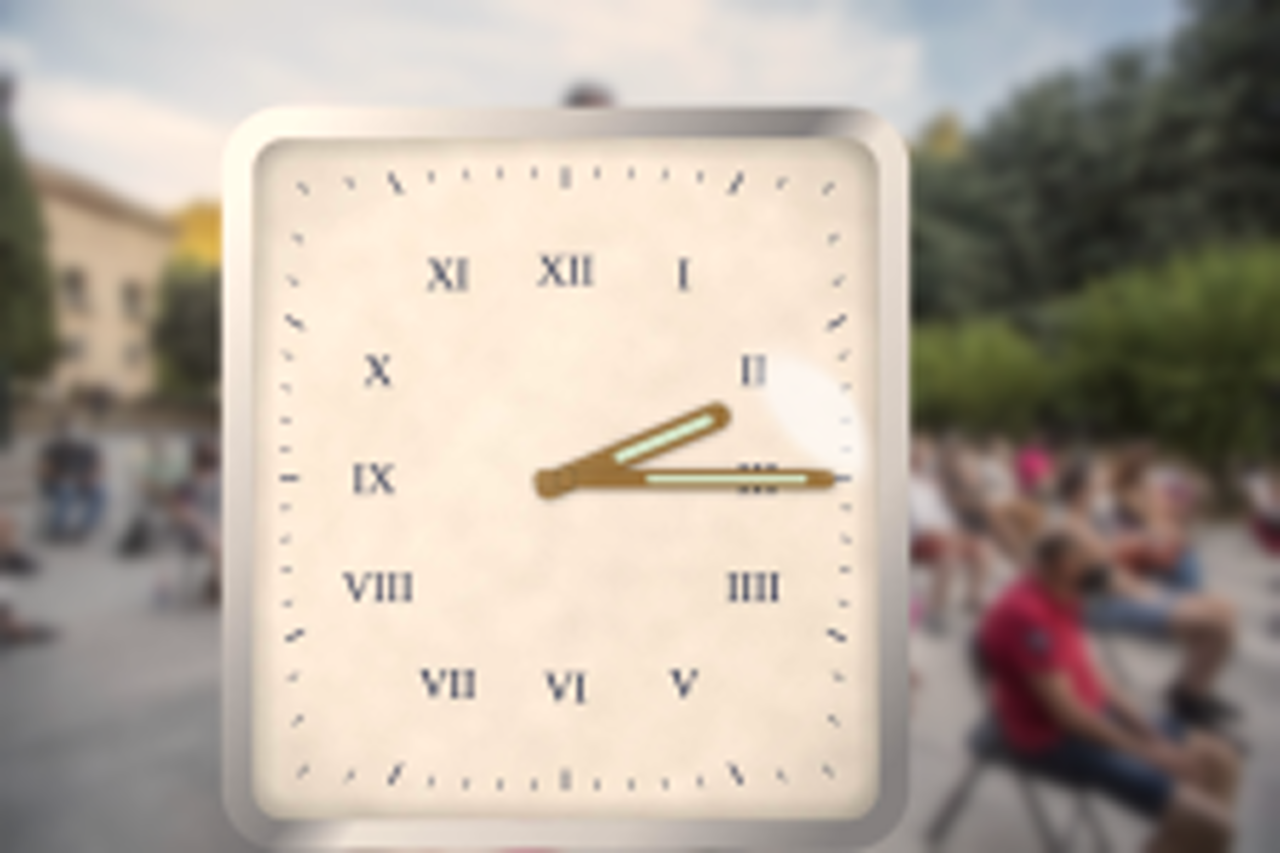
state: 2:15
